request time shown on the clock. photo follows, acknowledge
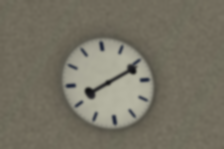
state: 8:11
